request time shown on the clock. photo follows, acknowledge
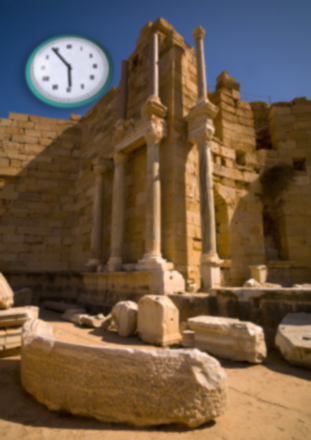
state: 5:54
